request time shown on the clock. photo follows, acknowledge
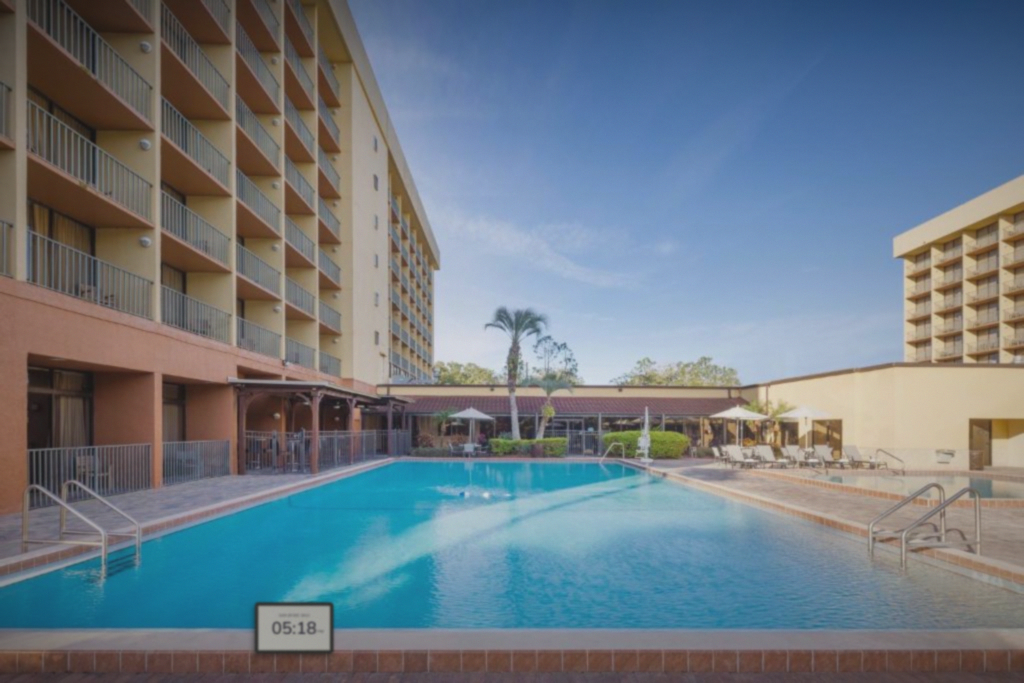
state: 5:18
